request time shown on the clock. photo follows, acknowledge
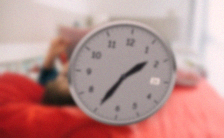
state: 1:35
